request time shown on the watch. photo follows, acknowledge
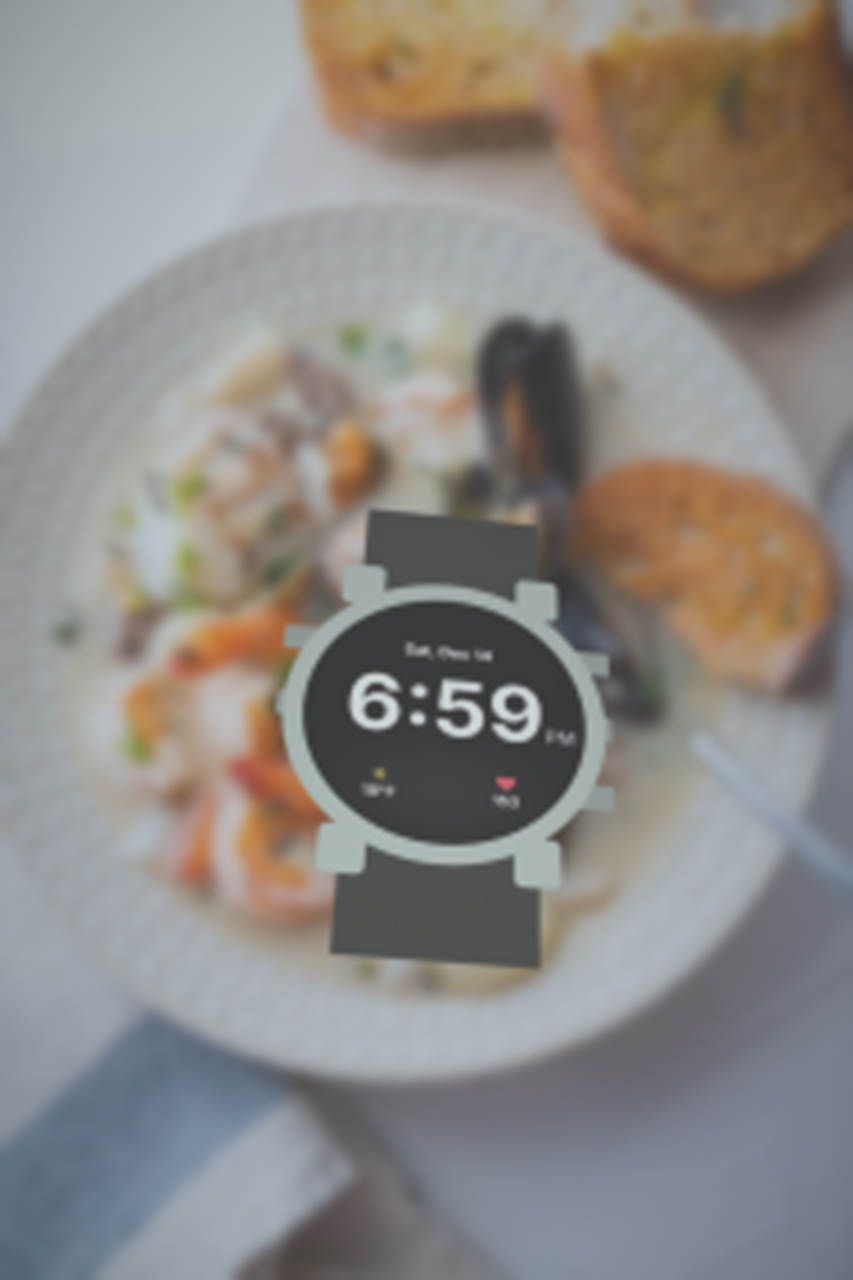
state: 6:59
